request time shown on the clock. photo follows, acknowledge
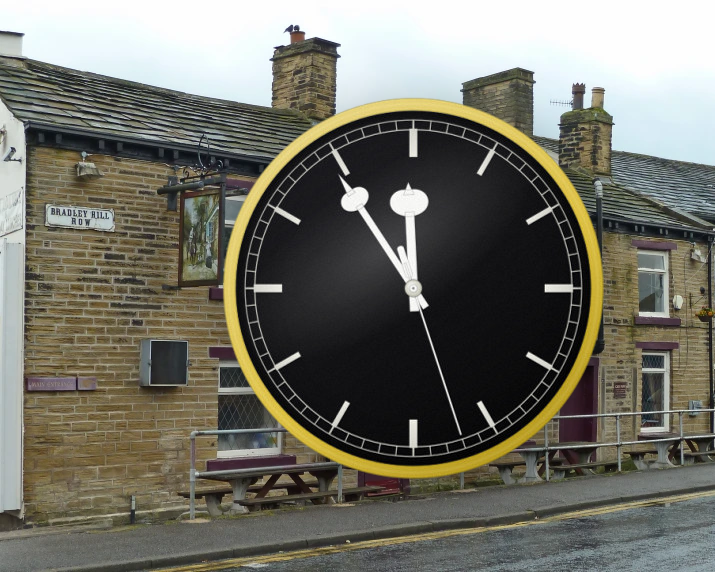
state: 11:54:27
